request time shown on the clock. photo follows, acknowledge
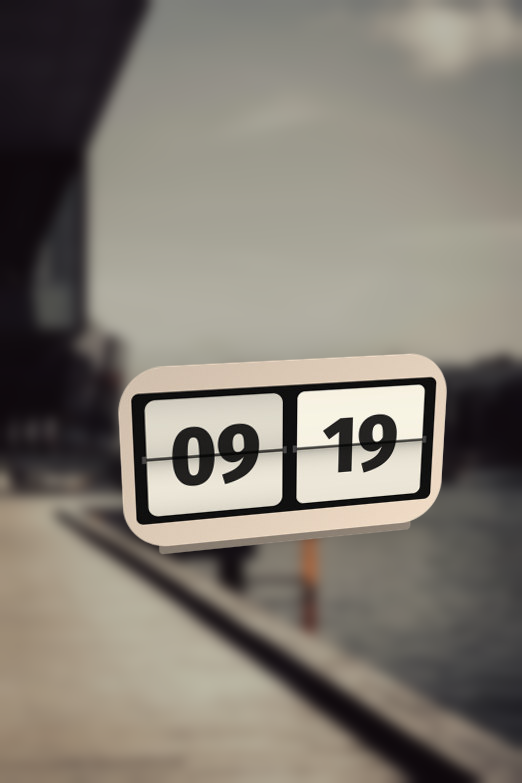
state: 9:19
